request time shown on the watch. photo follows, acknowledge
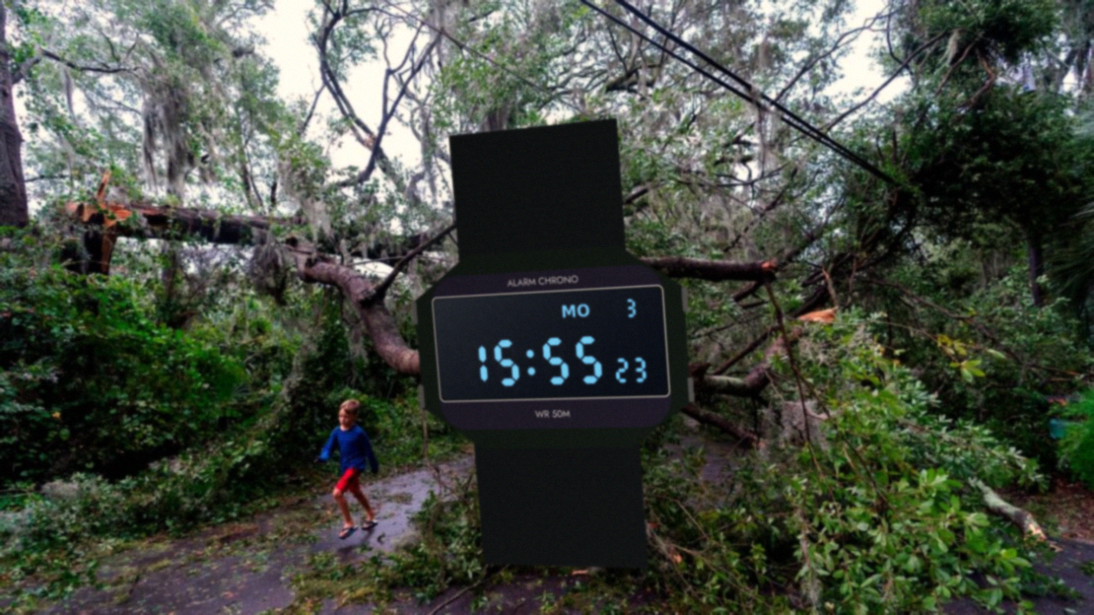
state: 15:55:23
